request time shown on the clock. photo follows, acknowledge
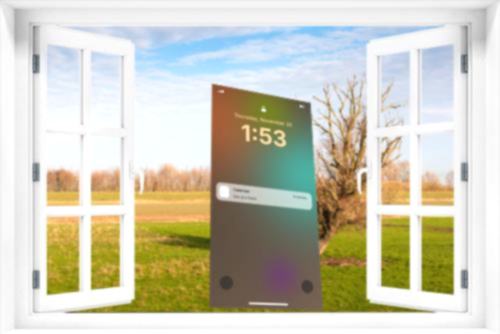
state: 1:53
